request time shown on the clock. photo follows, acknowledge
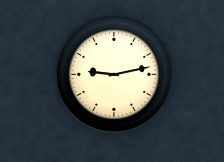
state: 9:13
